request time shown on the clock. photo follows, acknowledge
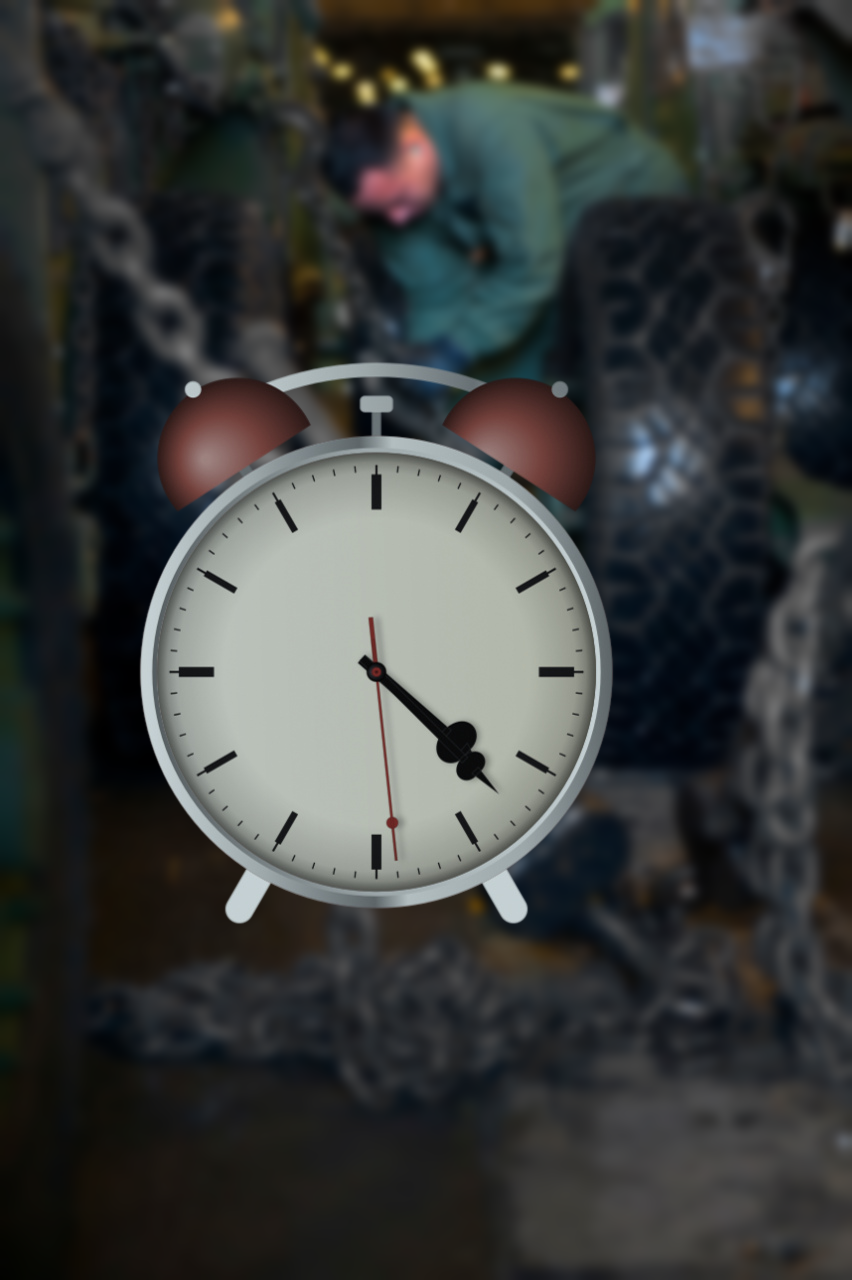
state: 4:22:29
